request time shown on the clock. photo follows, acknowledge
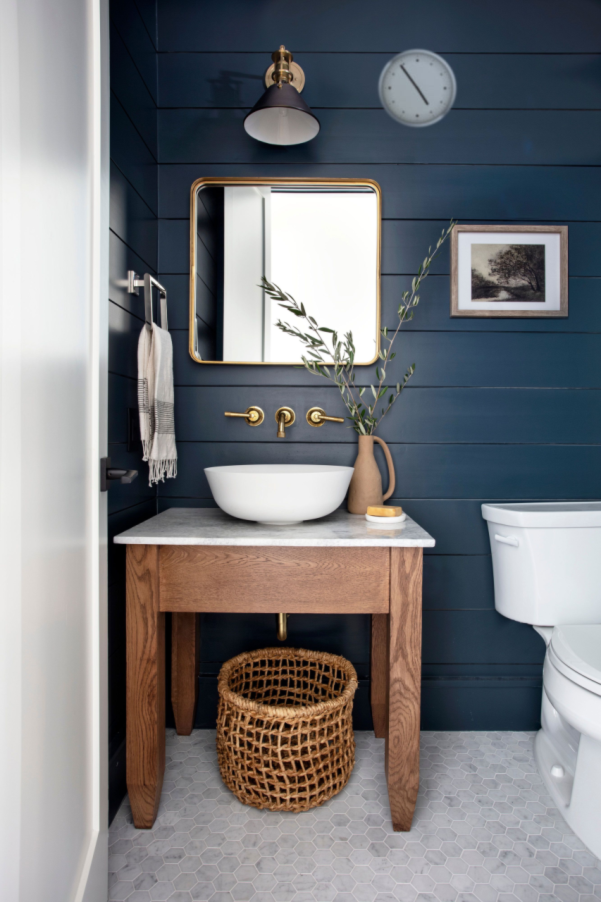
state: 4:54
